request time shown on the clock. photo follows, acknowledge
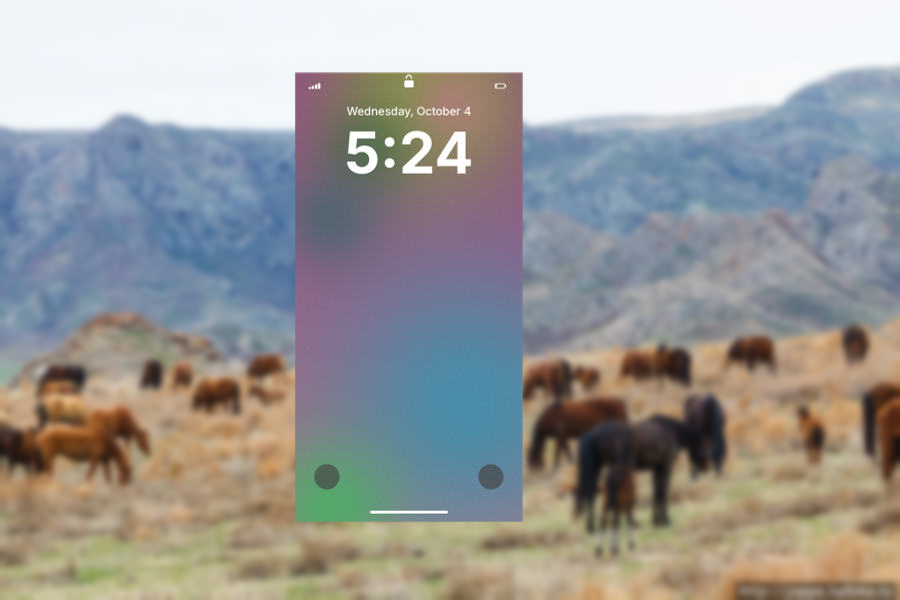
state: 5:24
